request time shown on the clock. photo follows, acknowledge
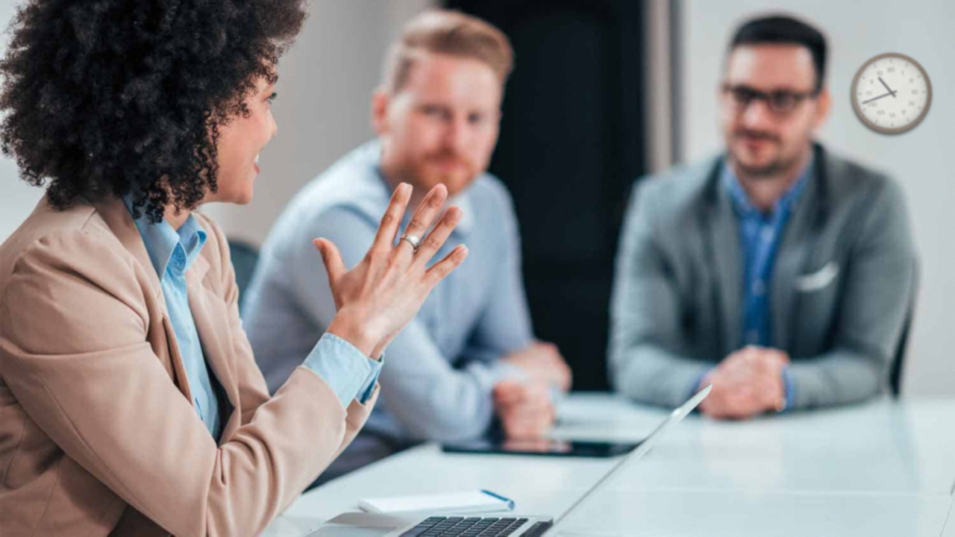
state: 10:42
